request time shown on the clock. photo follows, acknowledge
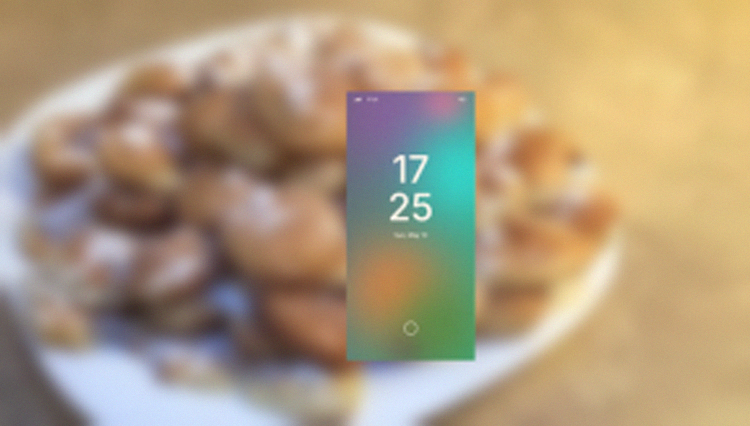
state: 17:25
